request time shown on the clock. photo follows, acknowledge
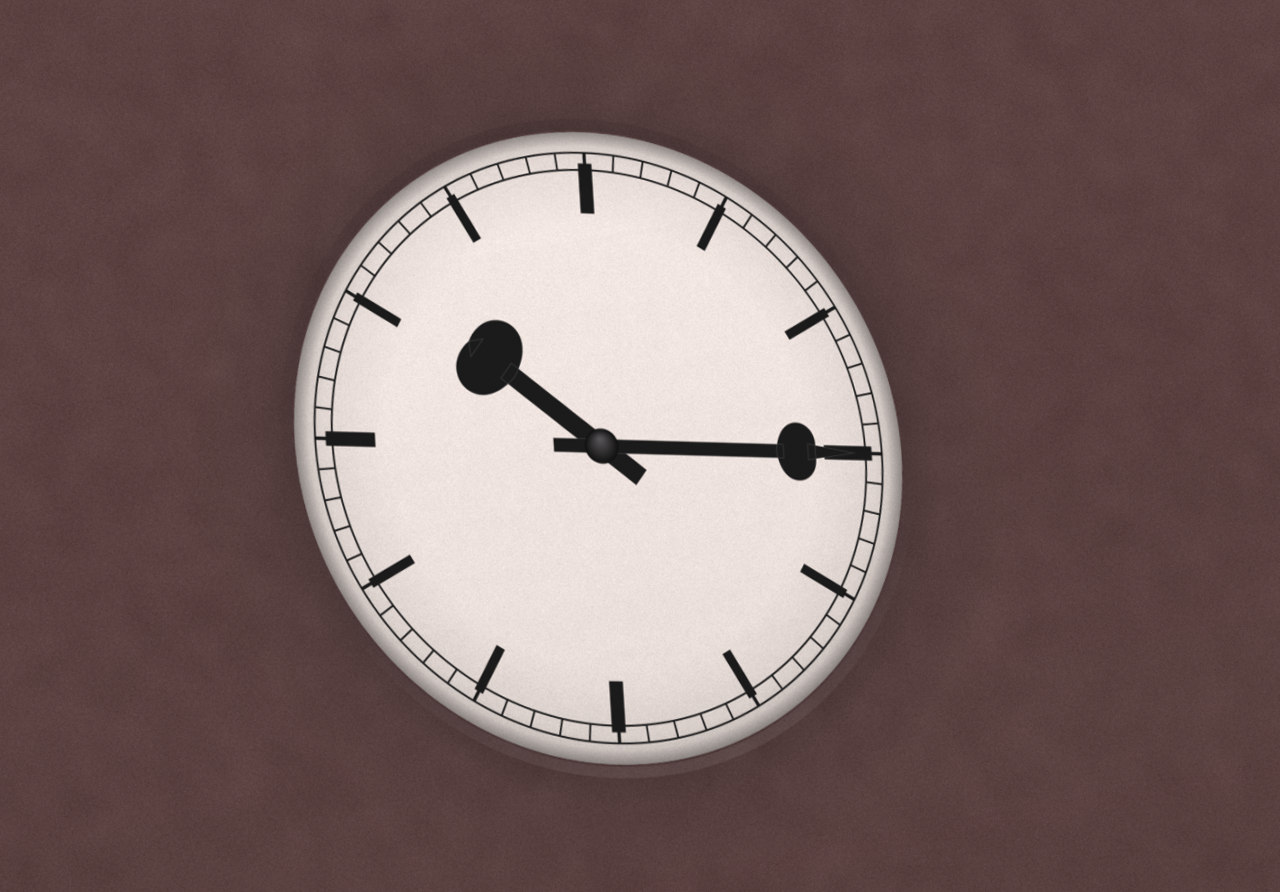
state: 10:15
